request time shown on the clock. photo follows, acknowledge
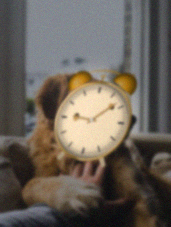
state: 9:08
